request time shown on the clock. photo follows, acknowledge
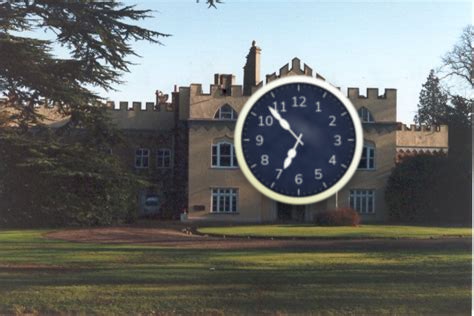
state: 6:53
